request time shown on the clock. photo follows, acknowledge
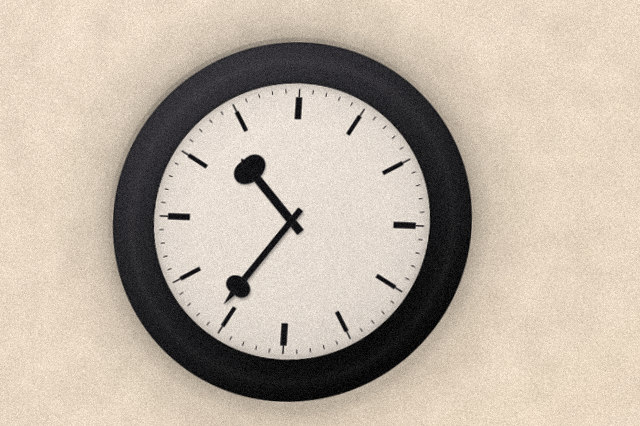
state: 10:36
